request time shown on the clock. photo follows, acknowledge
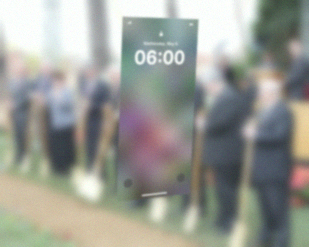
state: 6:00
